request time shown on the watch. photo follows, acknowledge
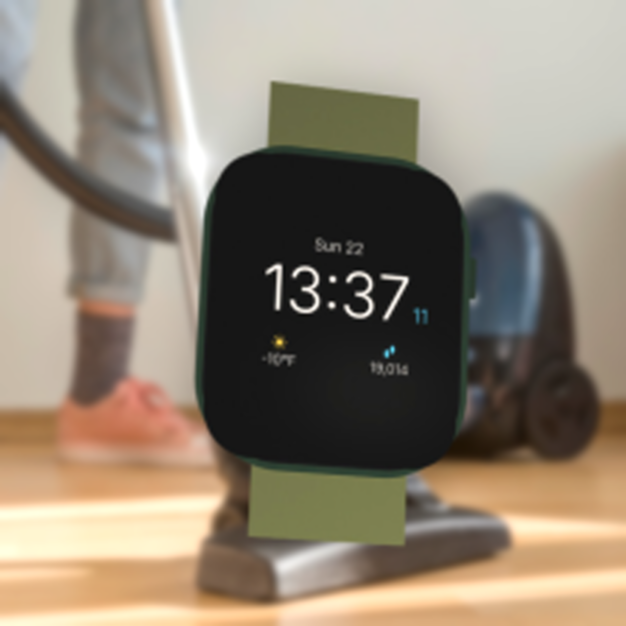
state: 13:37
